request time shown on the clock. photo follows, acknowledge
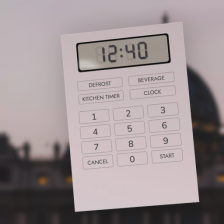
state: 12:40
